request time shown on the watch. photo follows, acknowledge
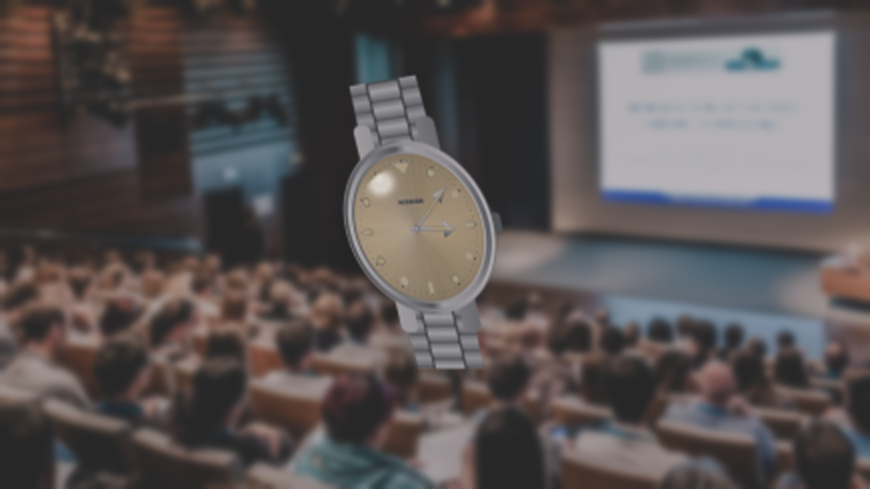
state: 3:08
